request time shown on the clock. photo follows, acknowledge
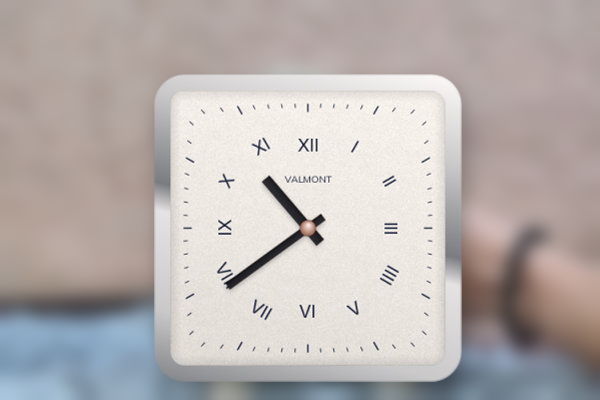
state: 10:39
